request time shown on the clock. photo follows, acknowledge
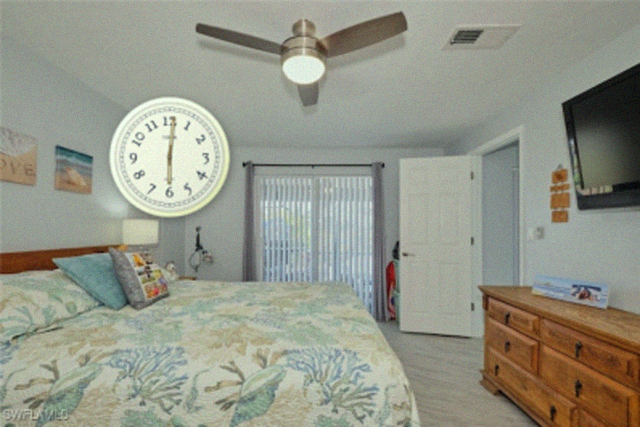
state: 6:01
